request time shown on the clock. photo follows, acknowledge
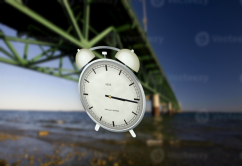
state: 3:16
